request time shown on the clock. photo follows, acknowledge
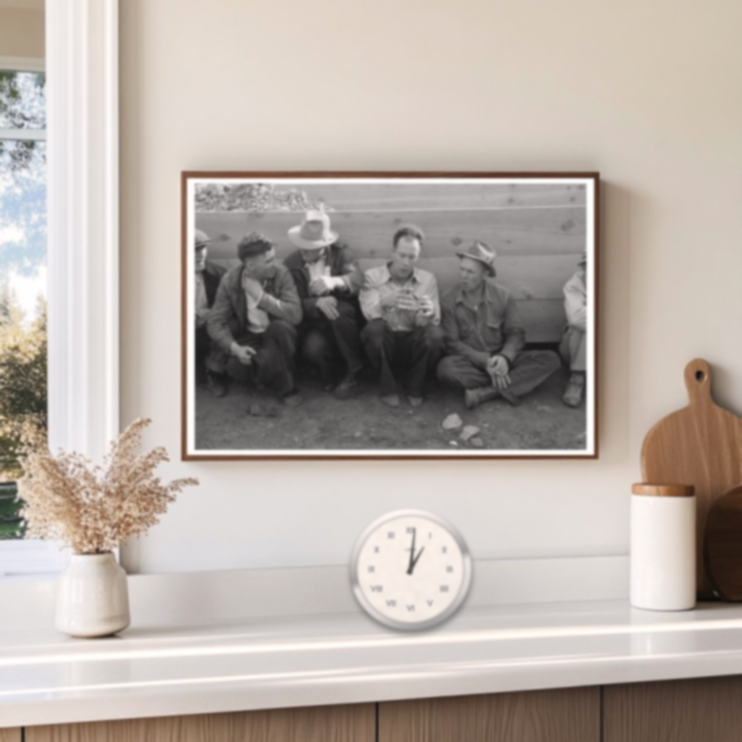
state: 1:01
